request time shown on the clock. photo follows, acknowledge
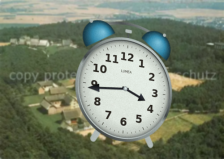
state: 3:44
